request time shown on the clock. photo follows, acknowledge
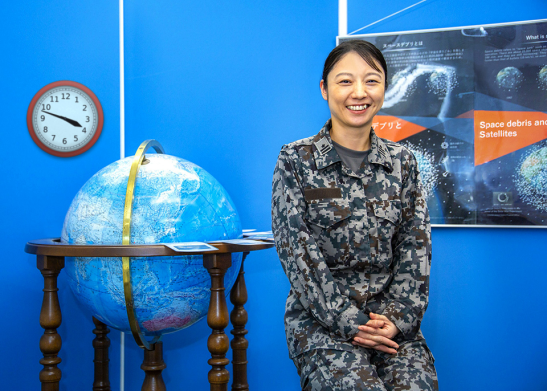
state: 3:48
